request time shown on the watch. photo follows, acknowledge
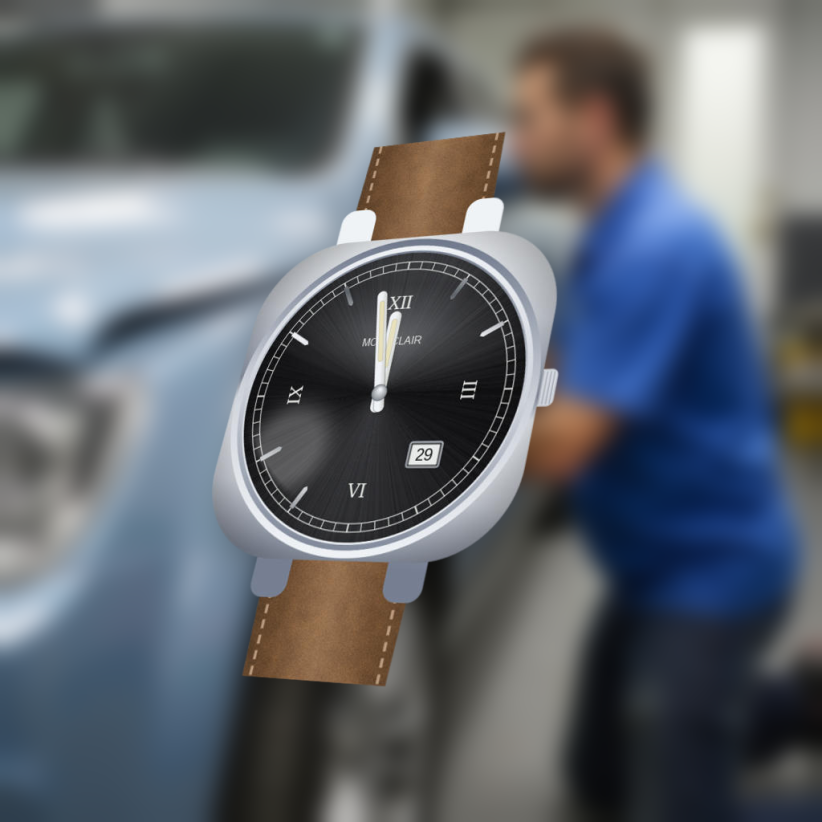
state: 11:58
